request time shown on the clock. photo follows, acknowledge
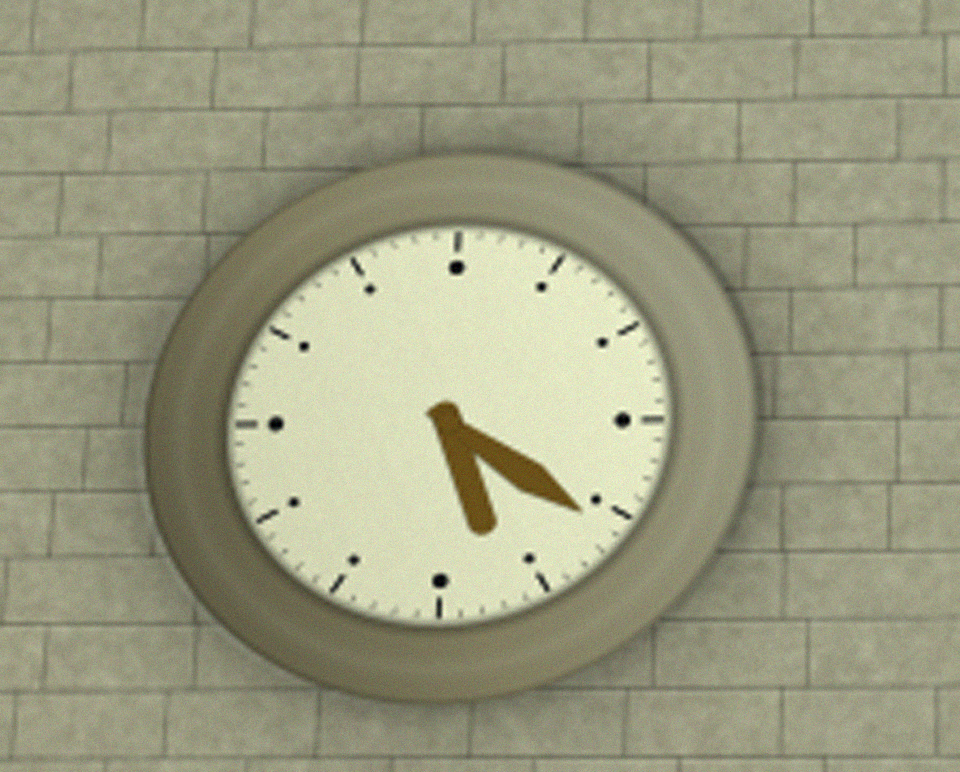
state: 5:21
